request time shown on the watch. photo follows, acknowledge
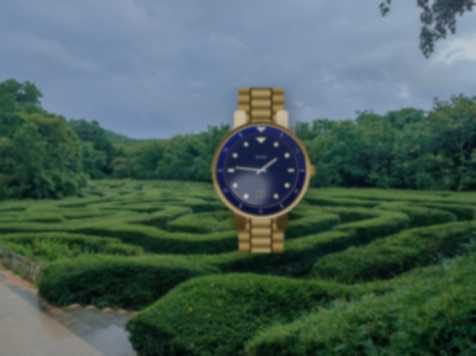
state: 1:46
